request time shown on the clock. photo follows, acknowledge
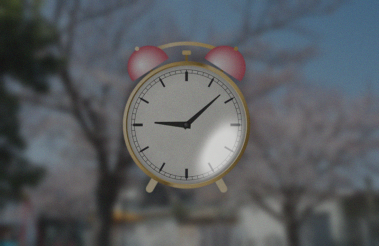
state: 9:08
